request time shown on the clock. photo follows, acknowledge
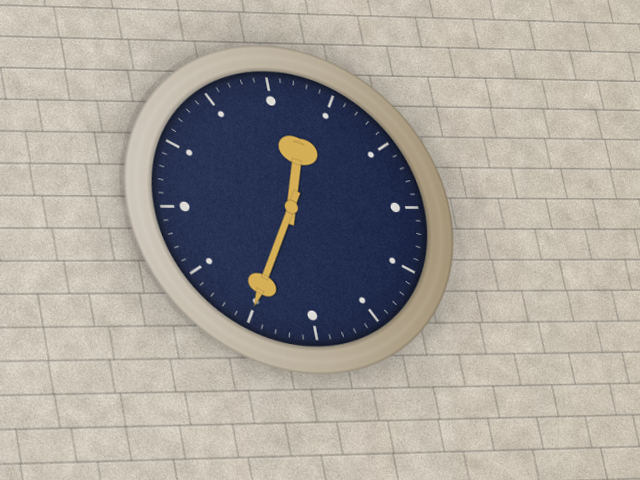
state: 12:35
